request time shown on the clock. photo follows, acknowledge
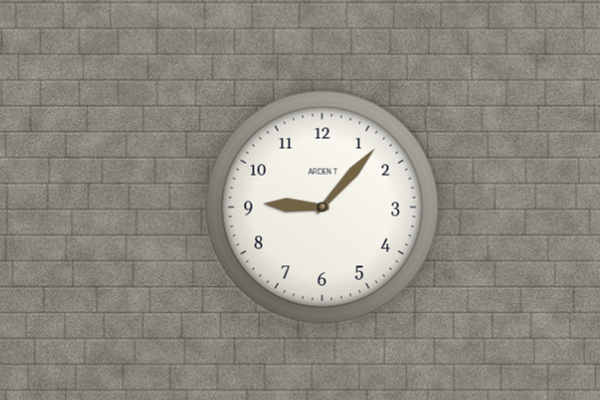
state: 9:07
